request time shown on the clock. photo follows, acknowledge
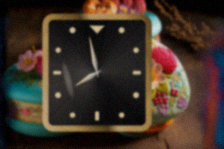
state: 7:58
